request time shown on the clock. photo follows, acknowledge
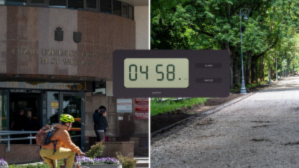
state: 4:58
